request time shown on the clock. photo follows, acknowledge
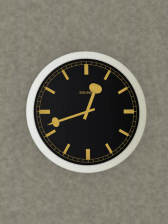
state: 12:42
